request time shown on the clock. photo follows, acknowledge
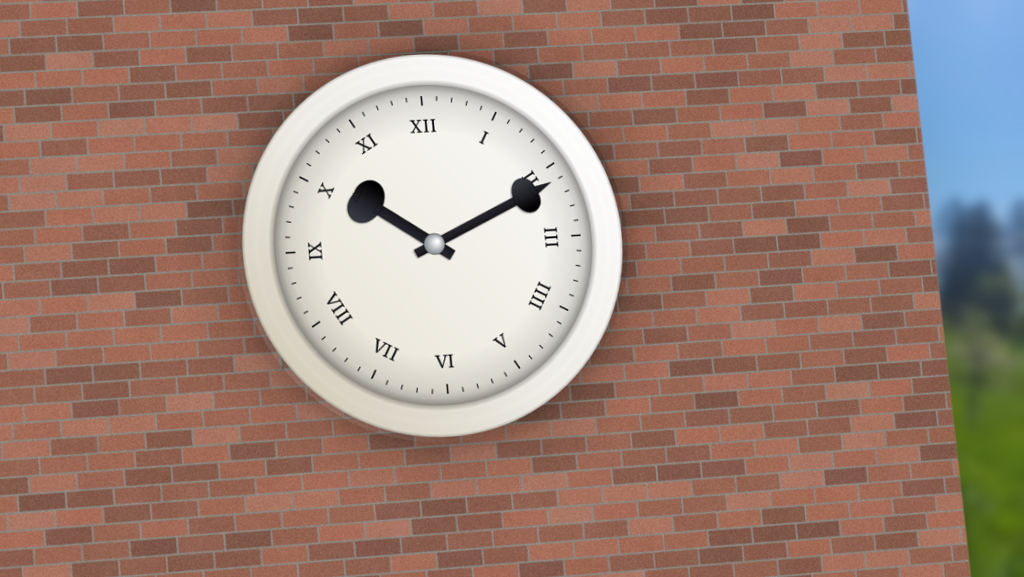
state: 10:11
